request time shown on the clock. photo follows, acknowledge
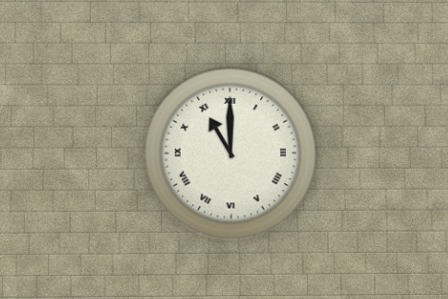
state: 11:00
